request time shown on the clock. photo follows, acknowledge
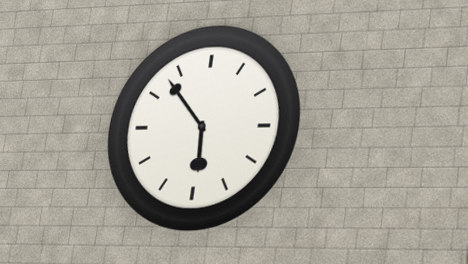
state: 5:53
